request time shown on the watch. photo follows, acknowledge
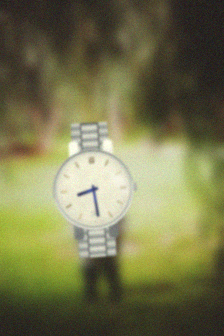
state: 8:29
